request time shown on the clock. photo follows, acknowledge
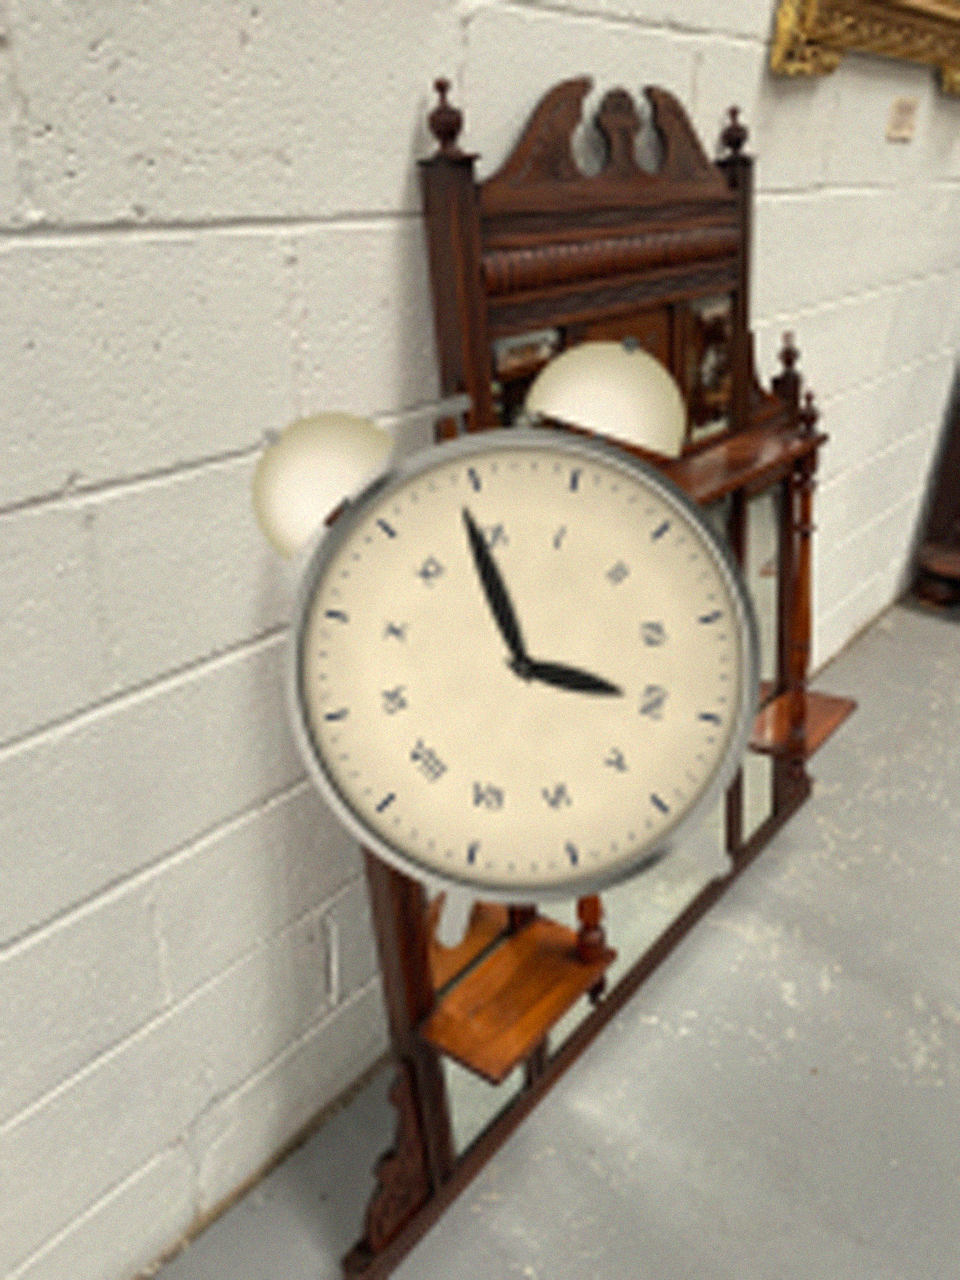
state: 3:59
